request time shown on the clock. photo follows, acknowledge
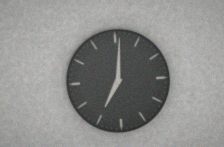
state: 7:01
